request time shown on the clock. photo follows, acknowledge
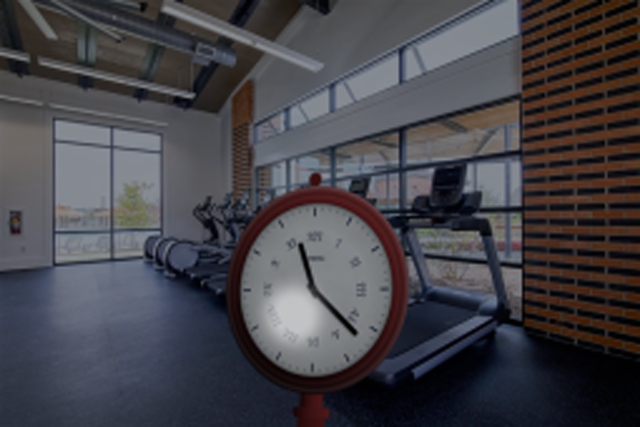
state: 11:22
